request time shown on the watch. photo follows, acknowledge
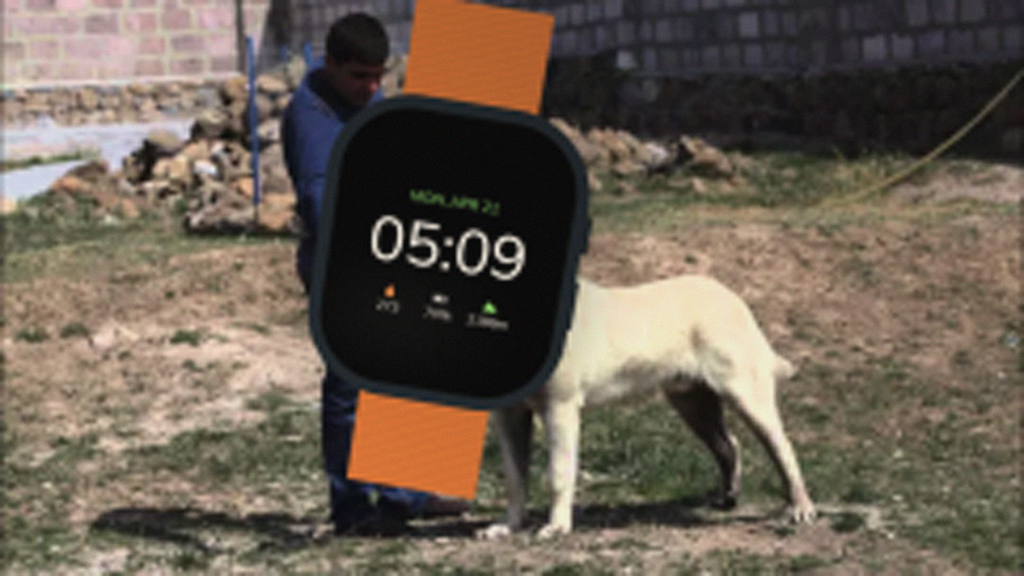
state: 5:09
